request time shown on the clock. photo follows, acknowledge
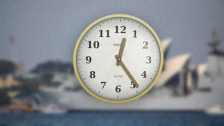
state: 12:24
